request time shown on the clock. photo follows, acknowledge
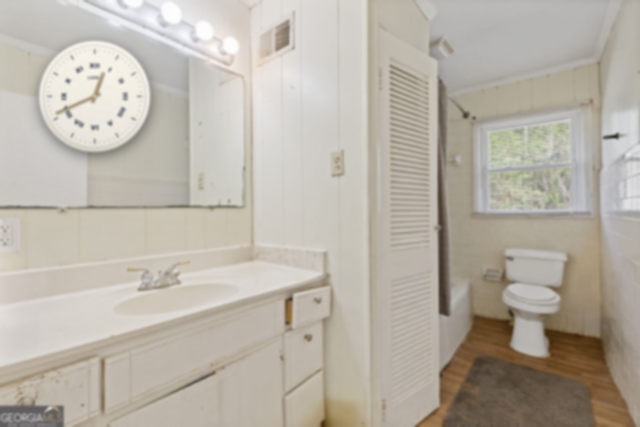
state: 12:41
